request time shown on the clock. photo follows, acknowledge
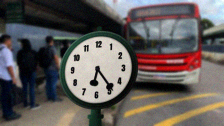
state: 6:24
